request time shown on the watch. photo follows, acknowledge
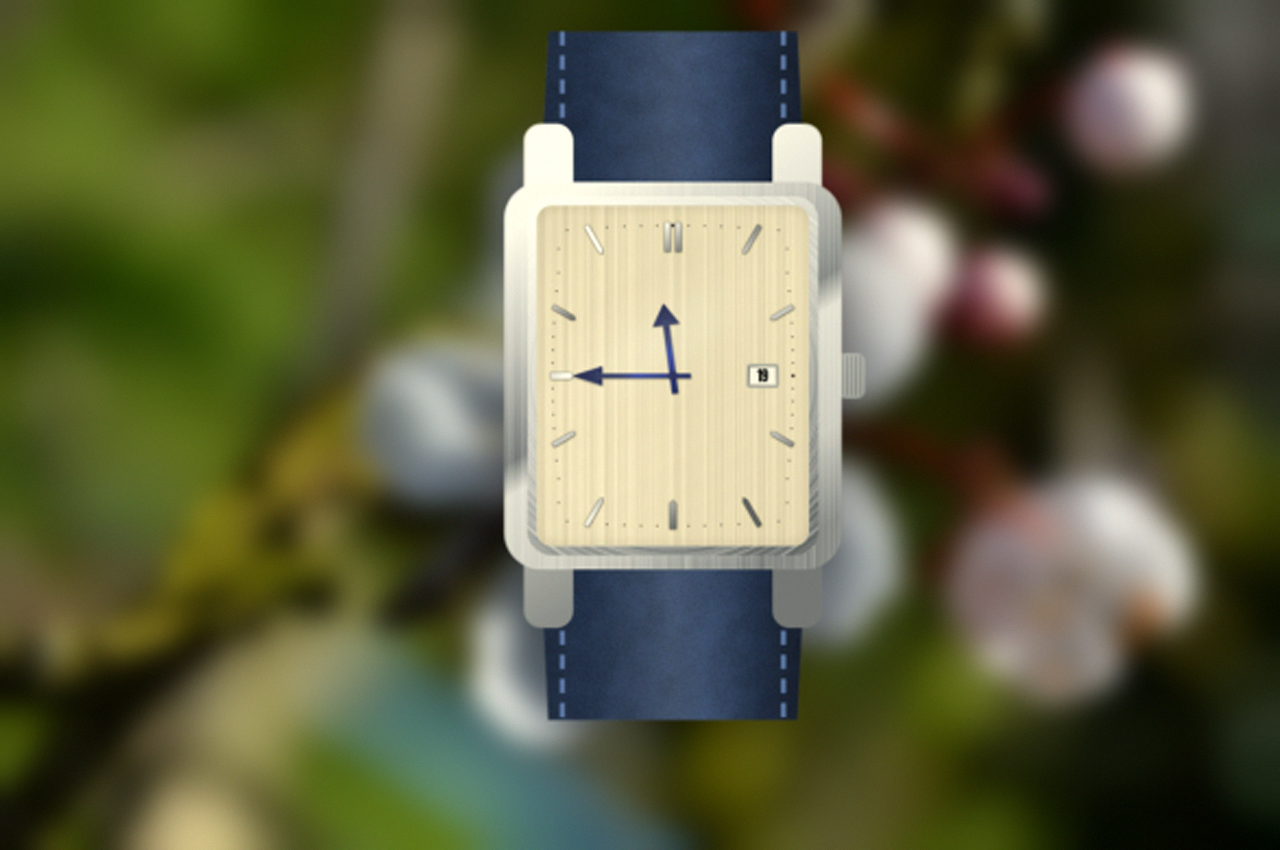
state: 11:45
